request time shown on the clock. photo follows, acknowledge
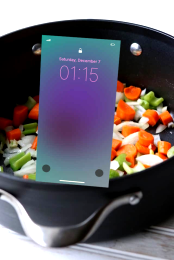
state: 1:15
